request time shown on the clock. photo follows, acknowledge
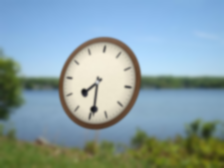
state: 7:29
